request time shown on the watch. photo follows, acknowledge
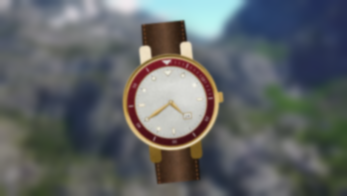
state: 4:40
